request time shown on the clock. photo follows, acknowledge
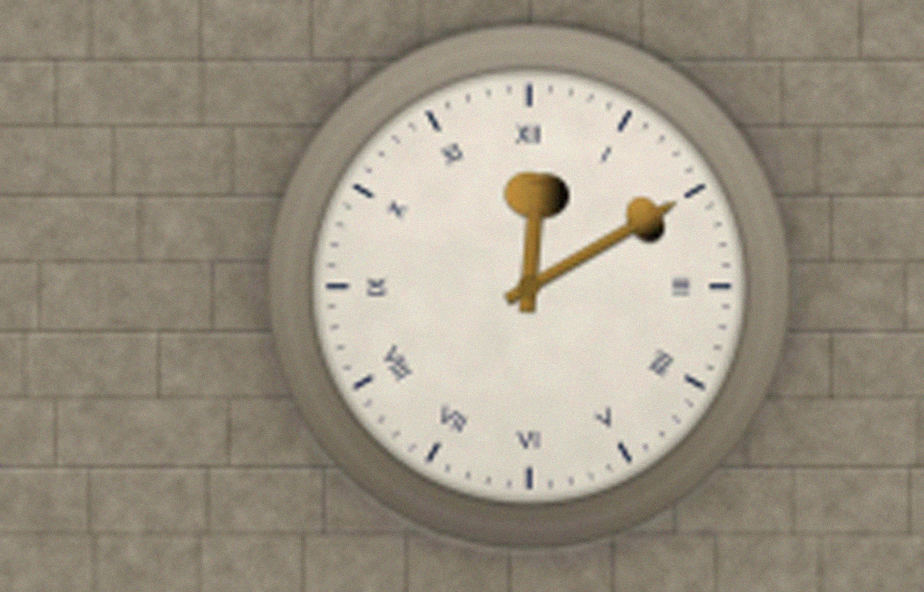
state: 12:10
